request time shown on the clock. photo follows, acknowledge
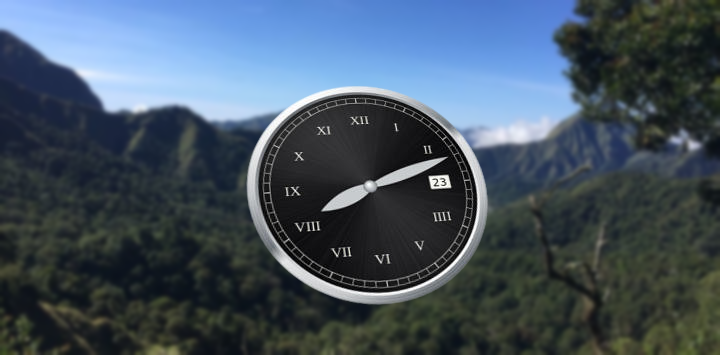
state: 8:12
